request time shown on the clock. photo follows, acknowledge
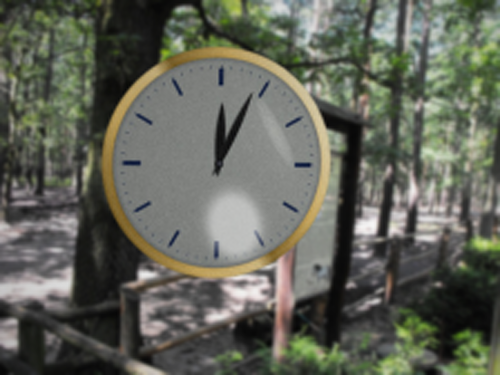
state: 12:04
